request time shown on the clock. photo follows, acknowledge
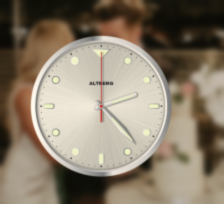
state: 2:23:00
